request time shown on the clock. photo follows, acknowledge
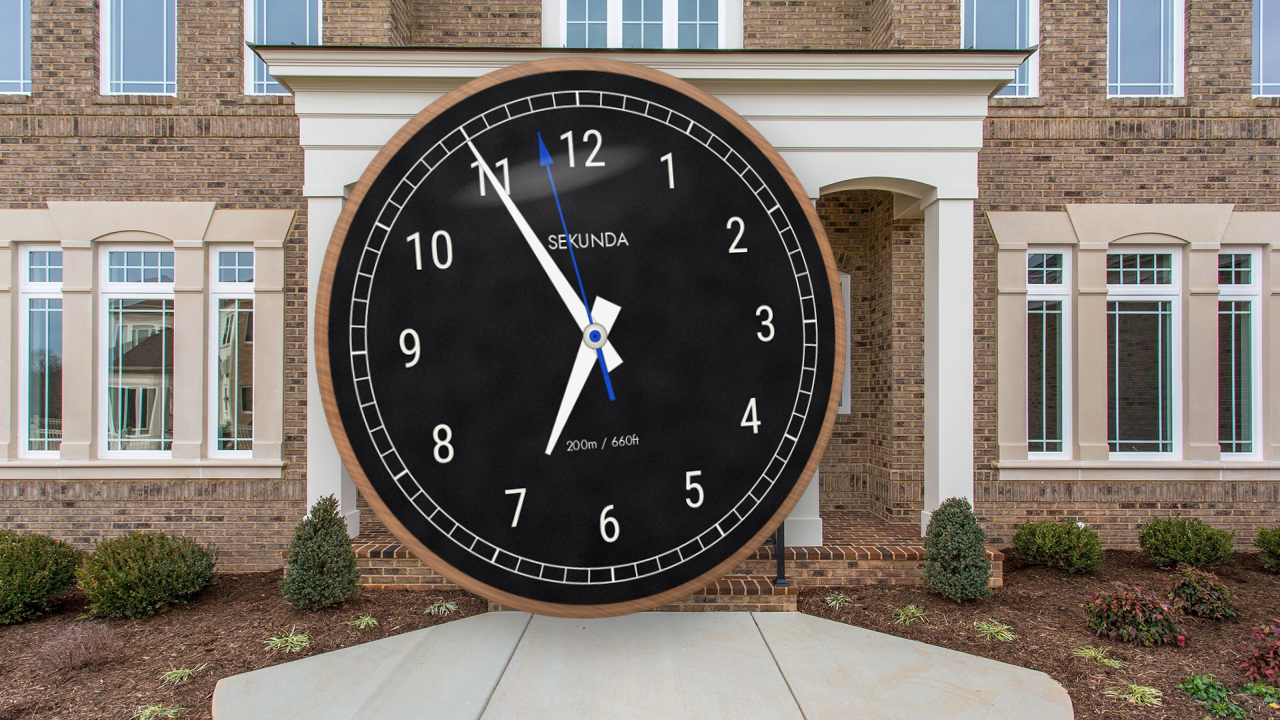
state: 6:54:58
